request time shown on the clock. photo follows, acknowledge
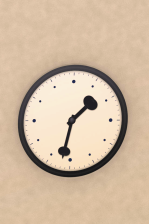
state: 1:32
